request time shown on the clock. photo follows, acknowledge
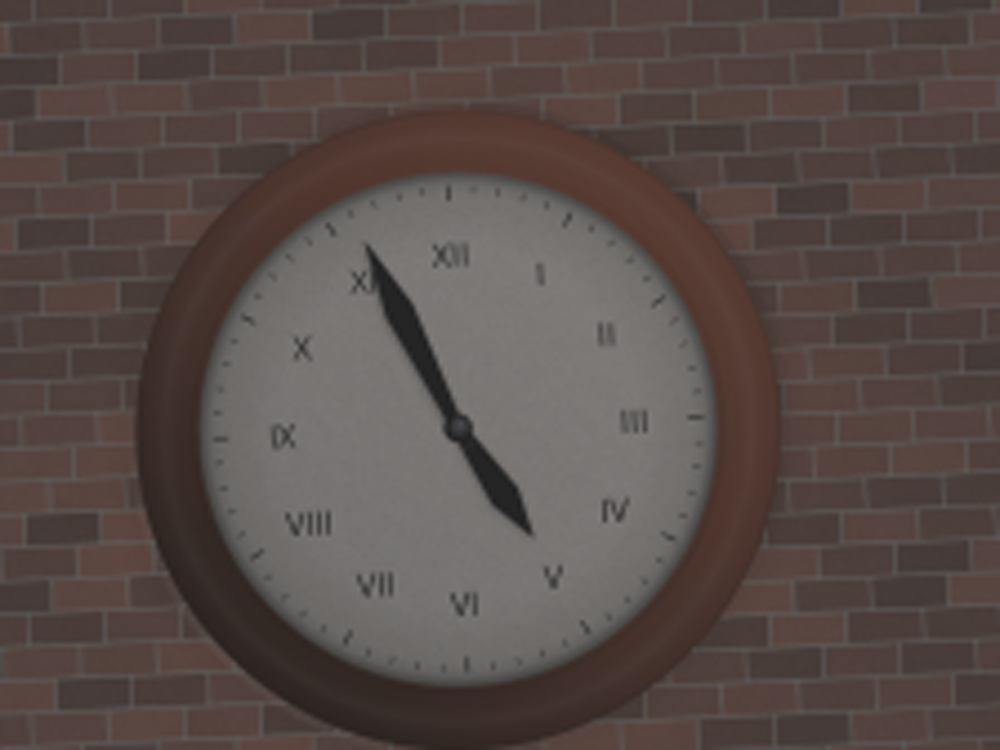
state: 4:56
